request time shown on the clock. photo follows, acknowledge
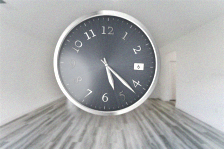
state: 5:22
